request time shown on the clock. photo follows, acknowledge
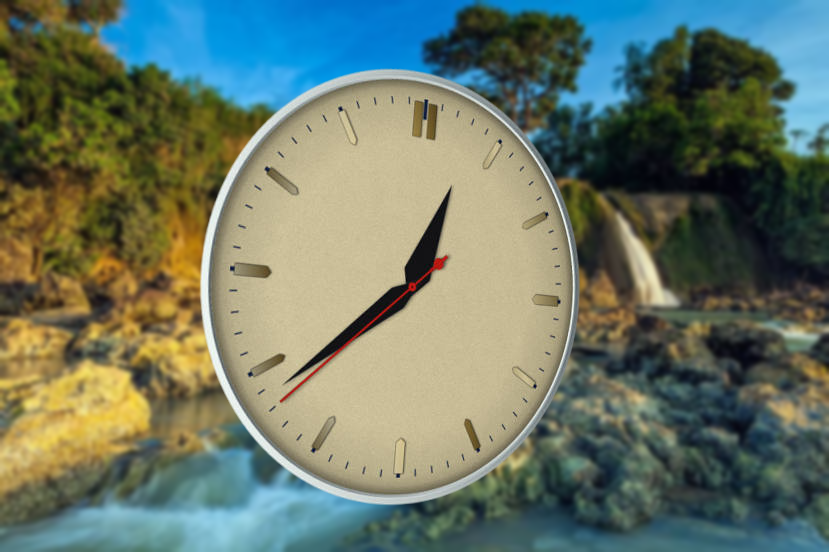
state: 12:38:38
